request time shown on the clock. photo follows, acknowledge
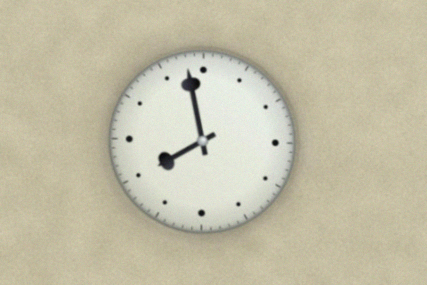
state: 7:58
